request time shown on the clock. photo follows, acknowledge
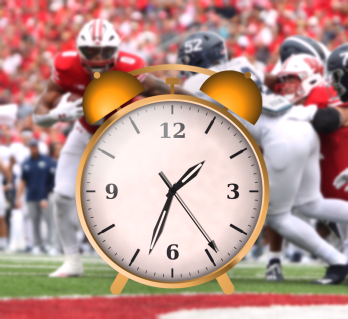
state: 1:33:24
